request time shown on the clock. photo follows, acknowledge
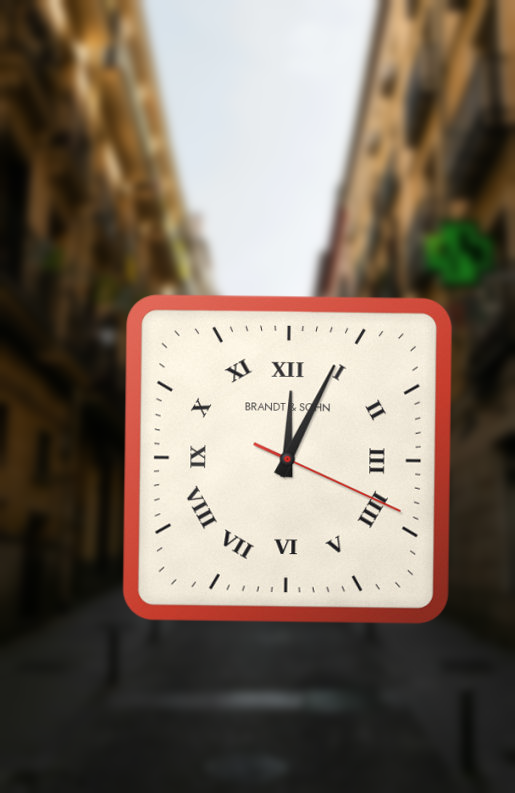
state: 12:04:19
